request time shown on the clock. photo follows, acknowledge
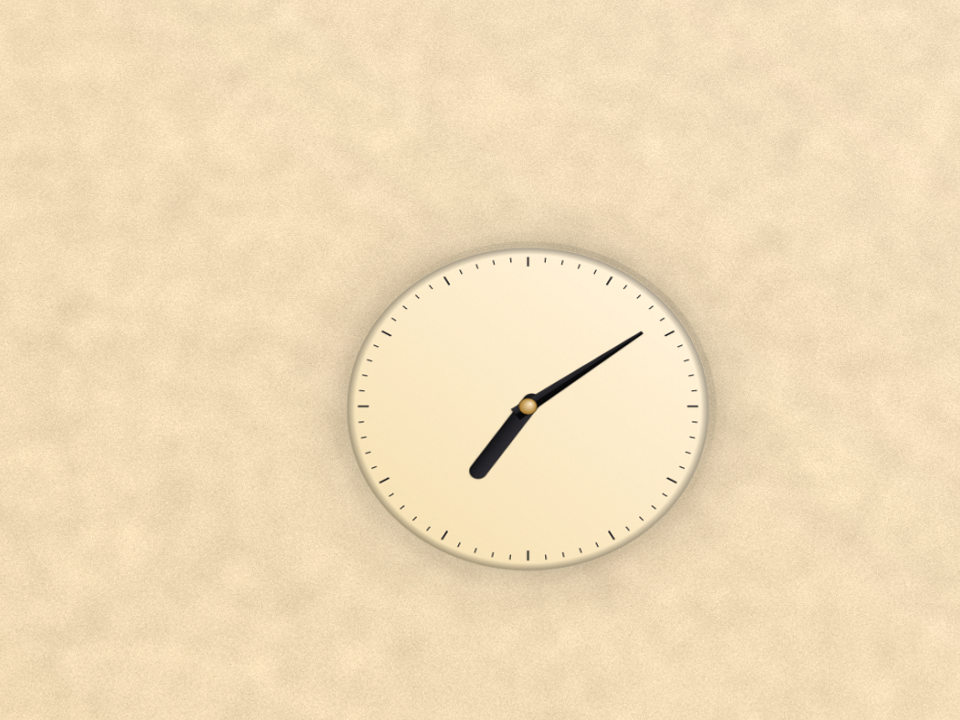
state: 7:09
